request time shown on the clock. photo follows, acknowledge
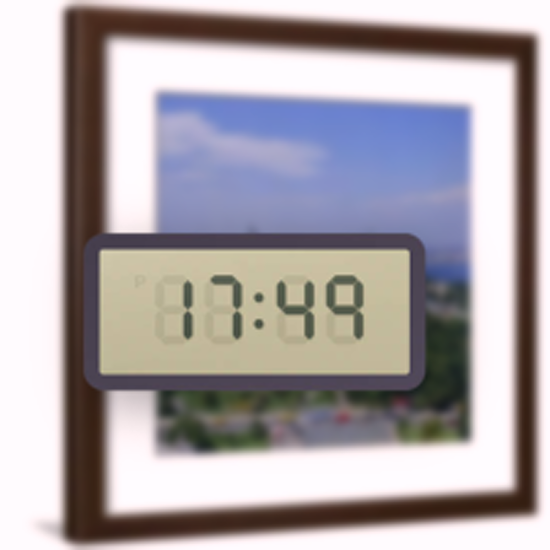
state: 17:49
